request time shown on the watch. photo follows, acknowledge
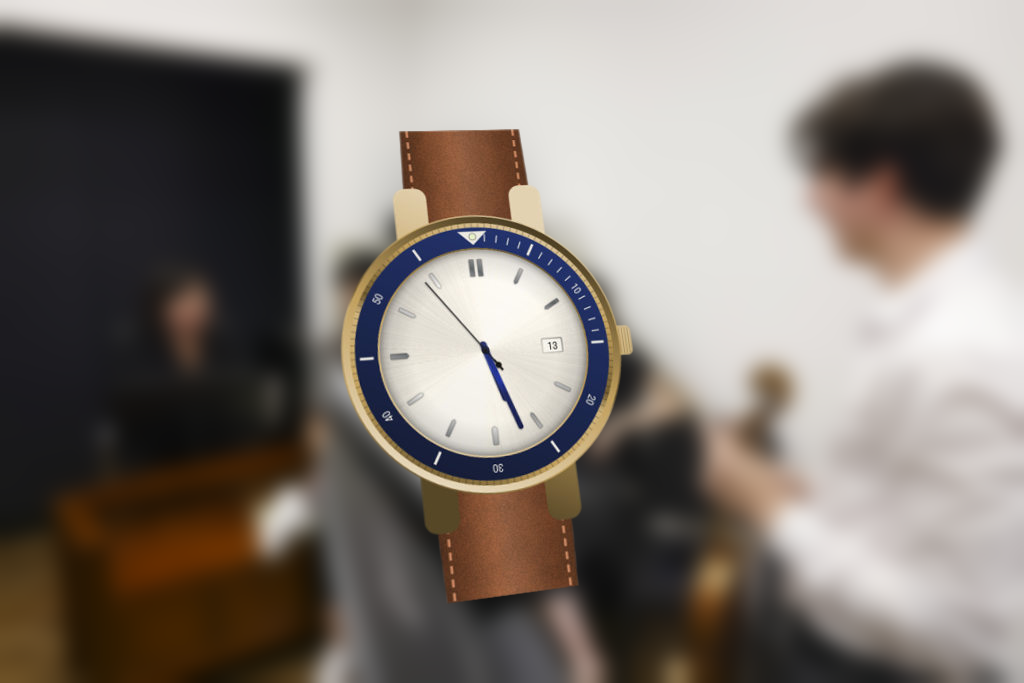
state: 5:26:54
